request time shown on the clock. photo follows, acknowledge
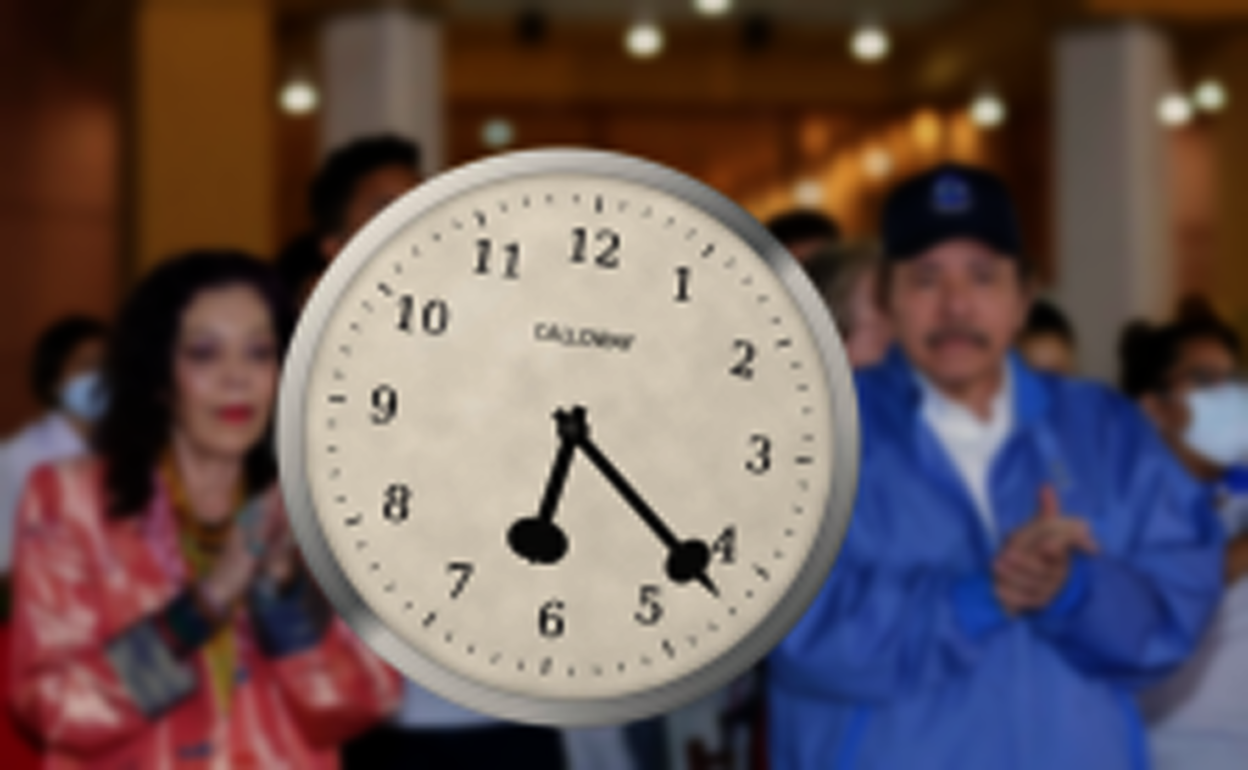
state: 6:22
